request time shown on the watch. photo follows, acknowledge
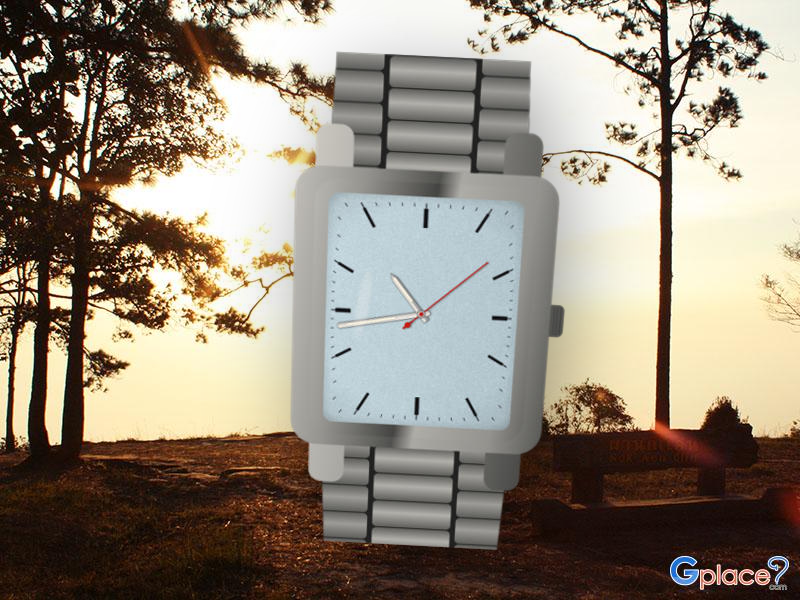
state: 10:43:08
